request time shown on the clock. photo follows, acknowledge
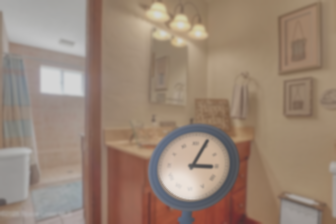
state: 3:04
